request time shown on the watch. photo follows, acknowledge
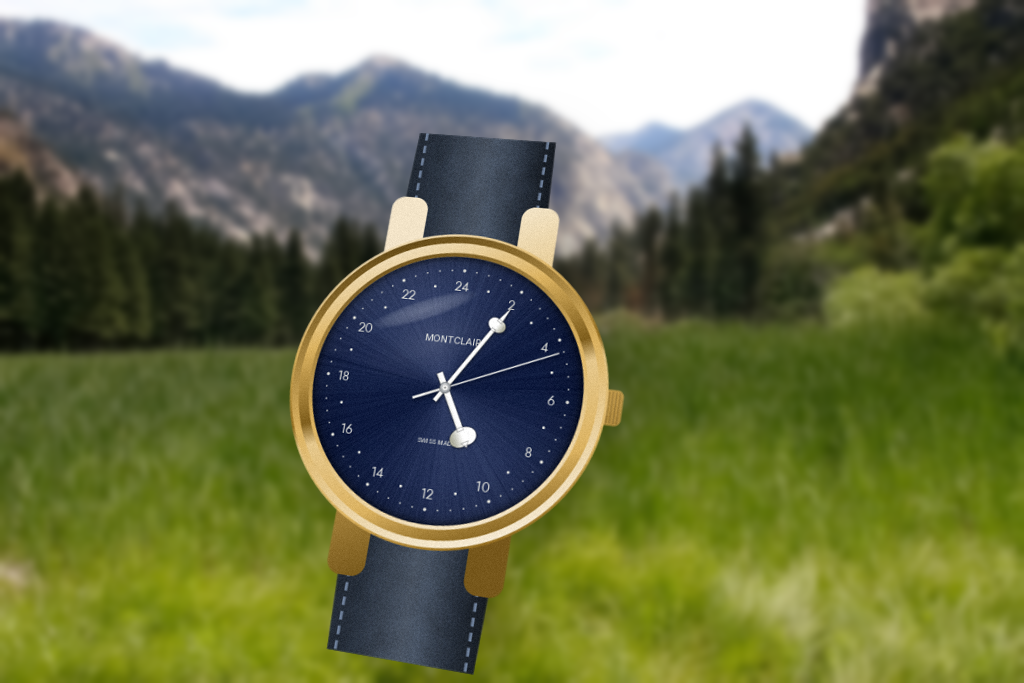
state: 10:05:11
